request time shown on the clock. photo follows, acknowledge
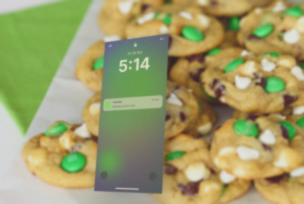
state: 5:14
